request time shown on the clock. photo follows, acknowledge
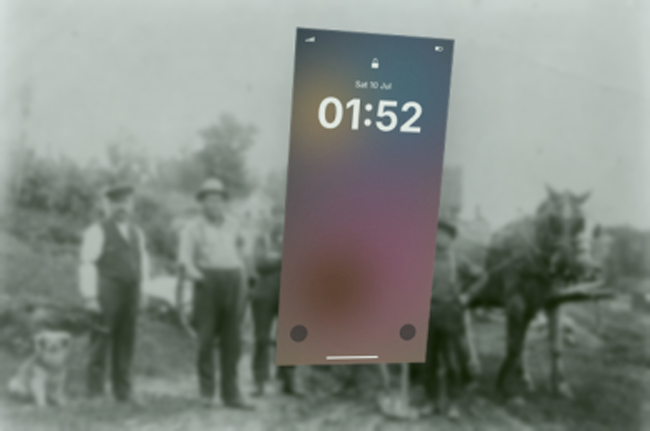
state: 1:52
